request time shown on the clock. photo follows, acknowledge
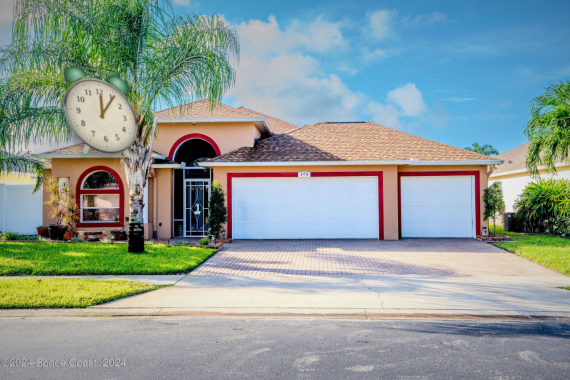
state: 12:06
